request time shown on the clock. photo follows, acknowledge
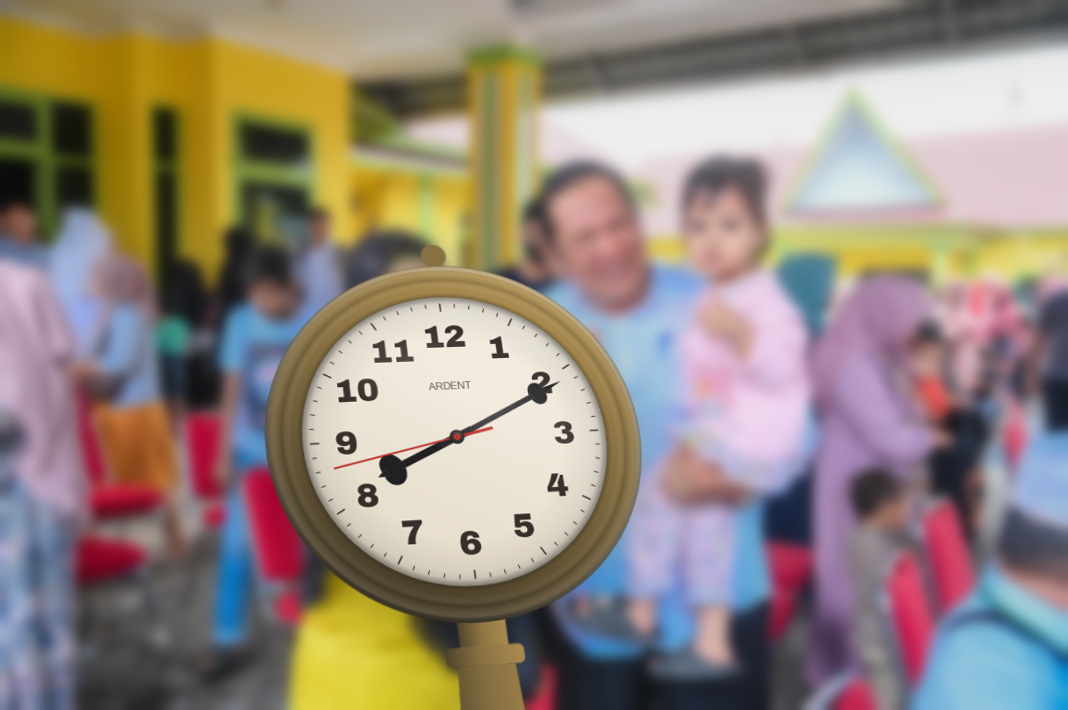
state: 8:10:43
